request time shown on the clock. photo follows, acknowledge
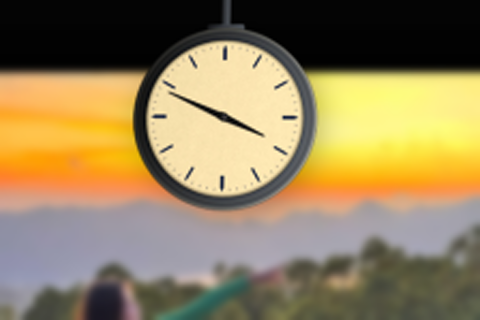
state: 3:49
